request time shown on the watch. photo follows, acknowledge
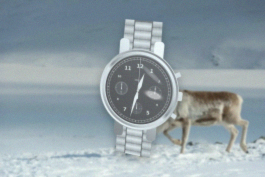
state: 12:32
